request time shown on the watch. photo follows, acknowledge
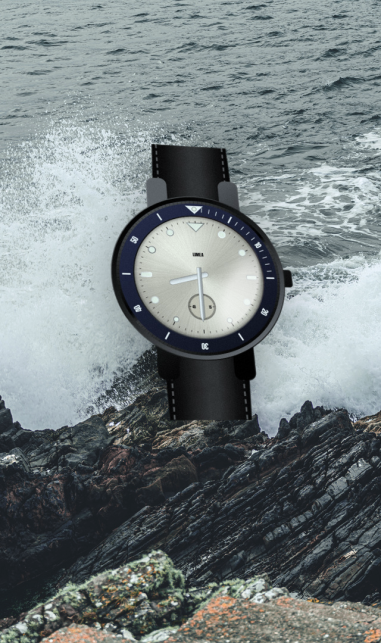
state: 8:30
